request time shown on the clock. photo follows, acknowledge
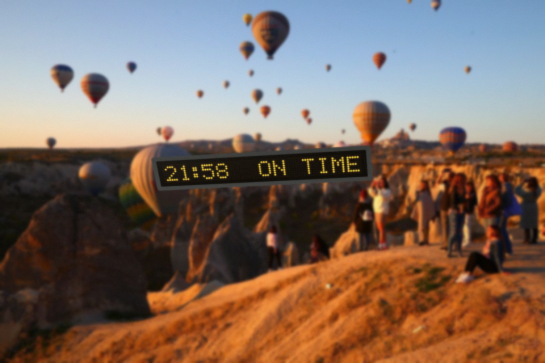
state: 21:58
